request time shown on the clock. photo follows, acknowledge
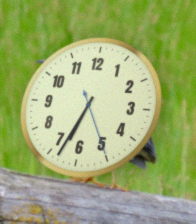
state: 6:33:25
